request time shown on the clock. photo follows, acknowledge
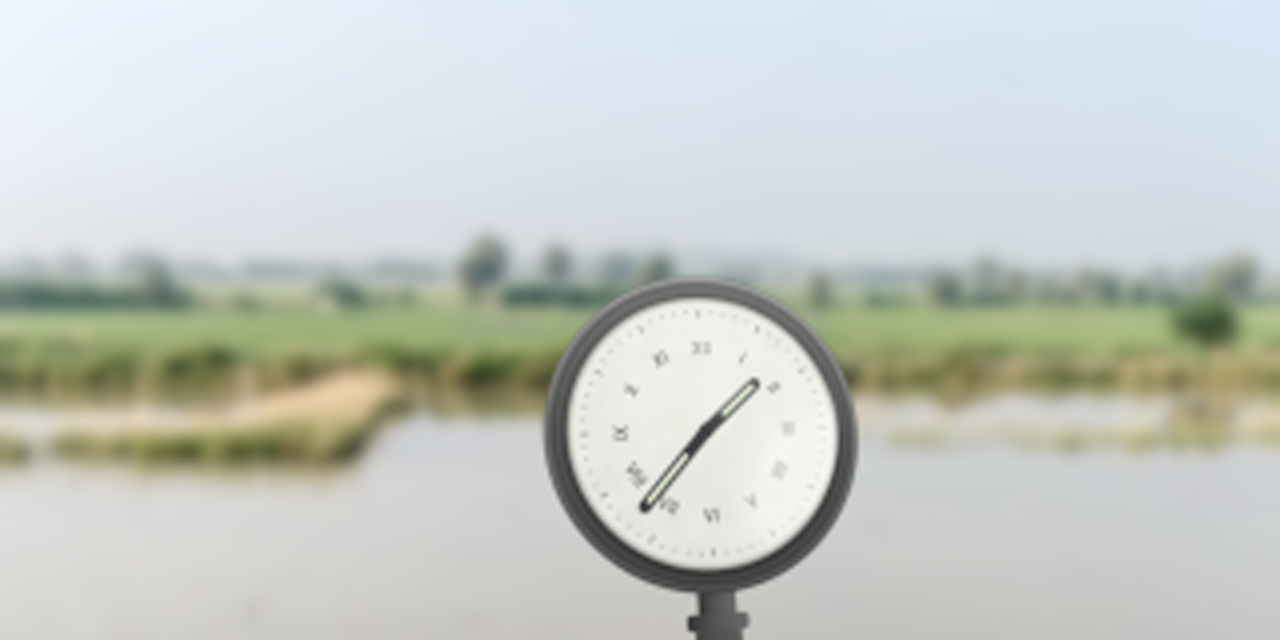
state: 1:37
